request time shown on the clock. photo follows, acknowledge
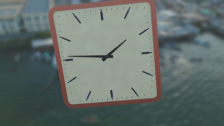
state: 1:46
